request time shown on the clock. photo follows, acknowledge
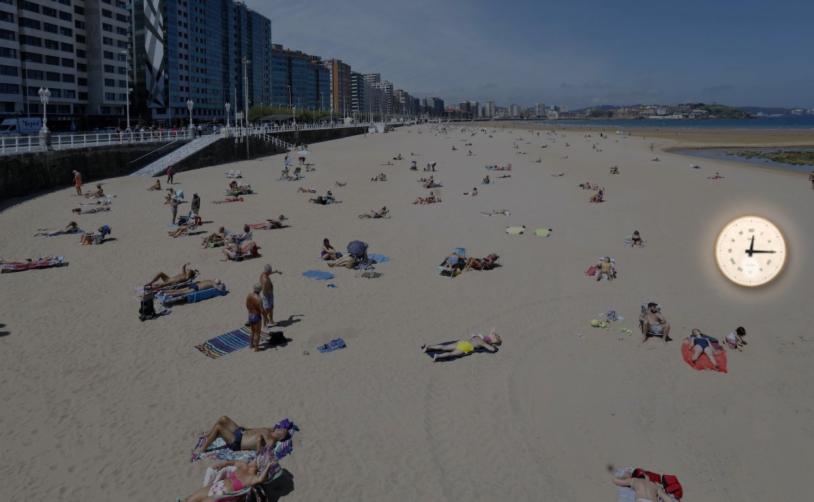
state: 12:15
